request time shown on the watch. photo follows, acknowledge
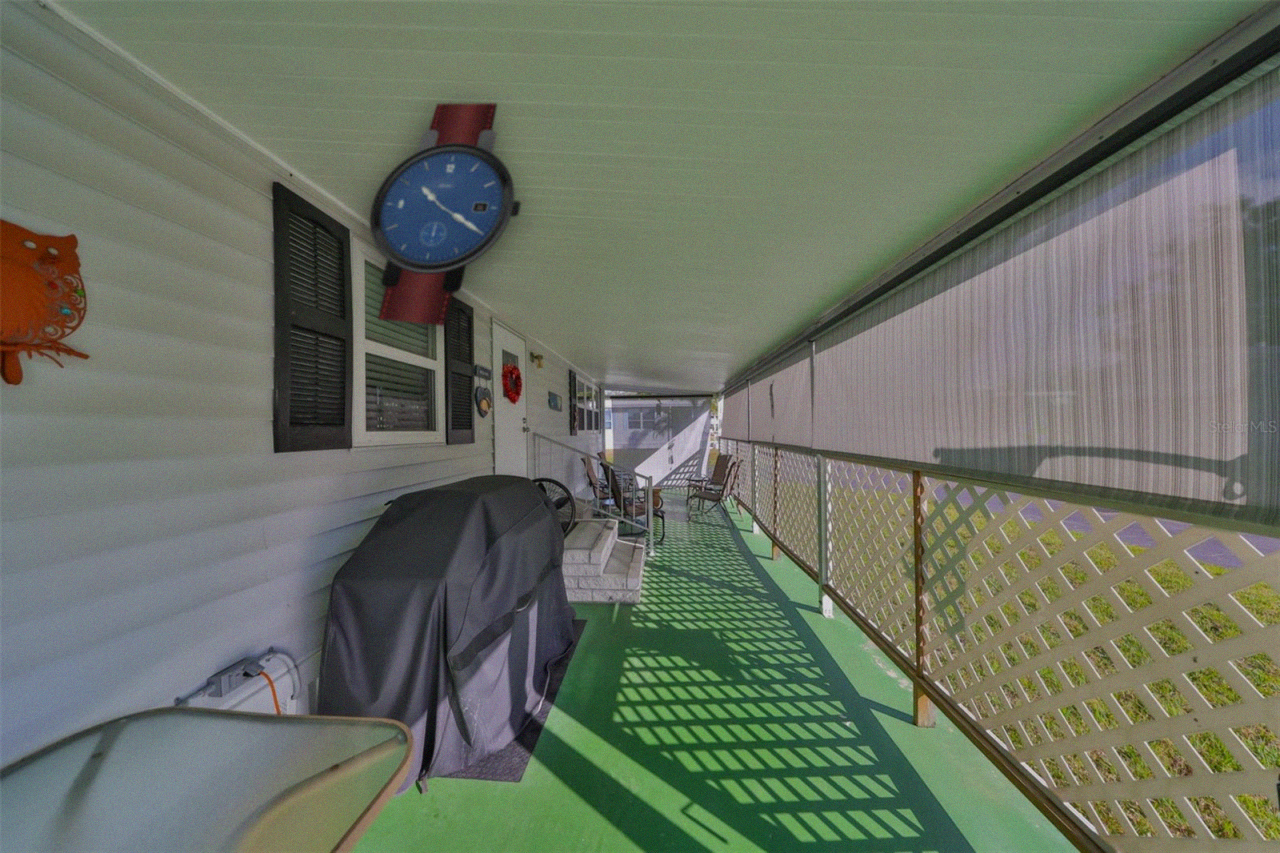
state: 10:20
